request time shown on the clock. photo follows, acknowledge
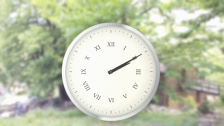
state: 2:10
